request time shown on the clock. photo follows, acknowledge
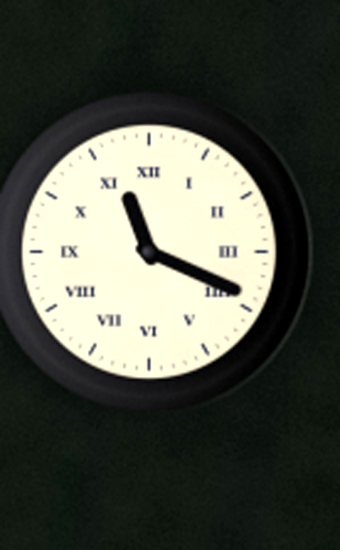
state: 11:19
